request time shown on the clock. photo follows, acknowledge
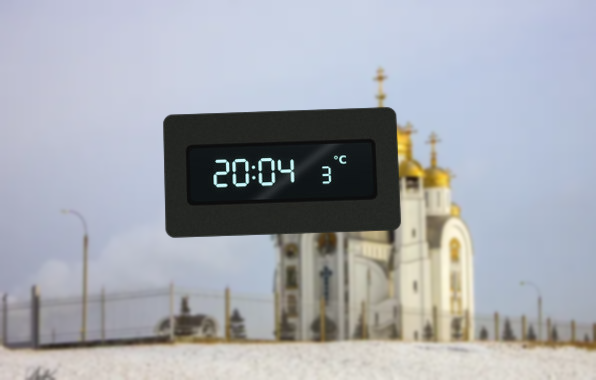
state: 20:04
